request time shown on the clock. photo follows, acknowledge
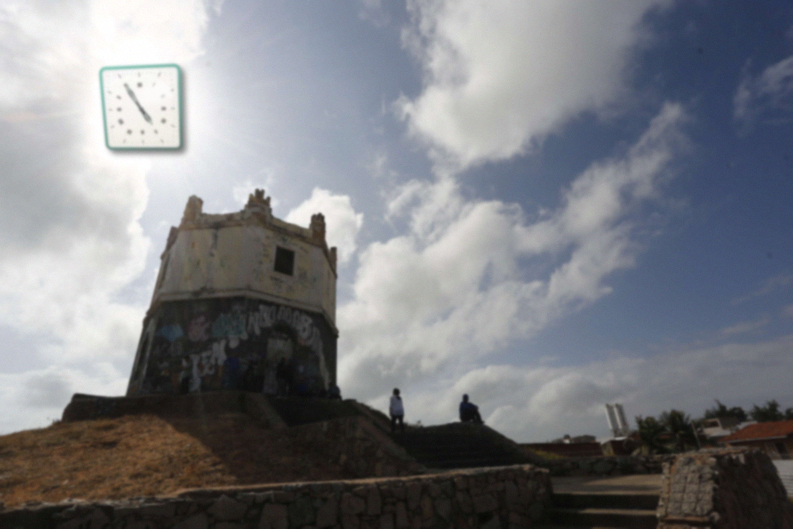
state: 4:55
